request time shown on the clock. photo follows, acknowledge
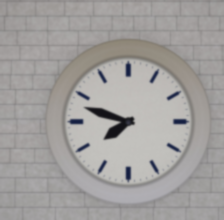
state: 7:48
